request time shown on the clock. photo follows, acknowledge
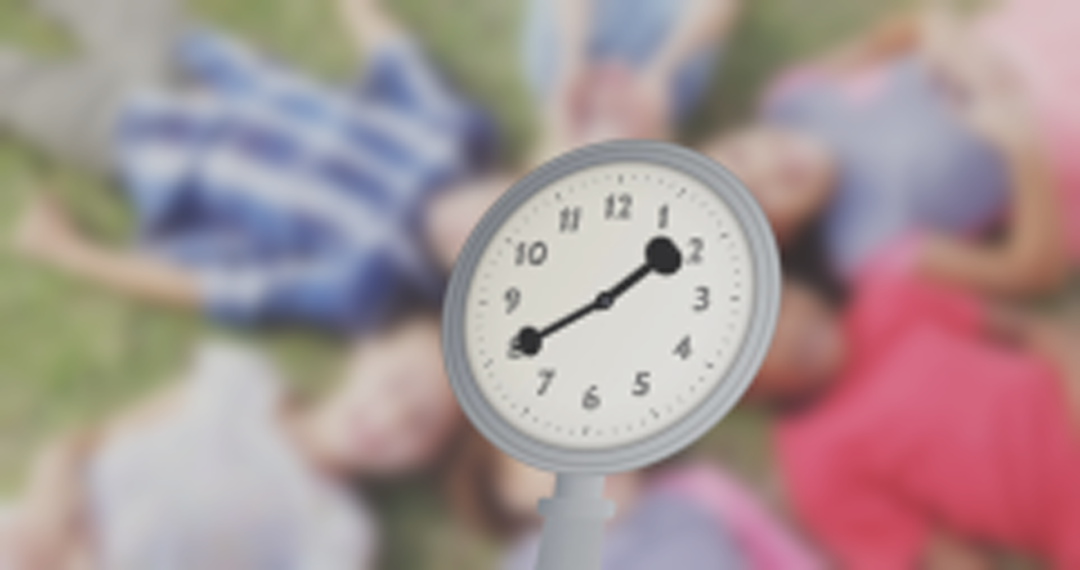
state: 1:40
